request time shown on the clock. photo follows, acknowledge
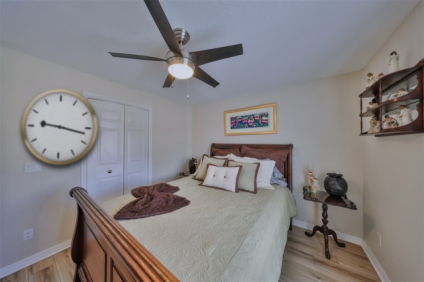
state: 9:17
